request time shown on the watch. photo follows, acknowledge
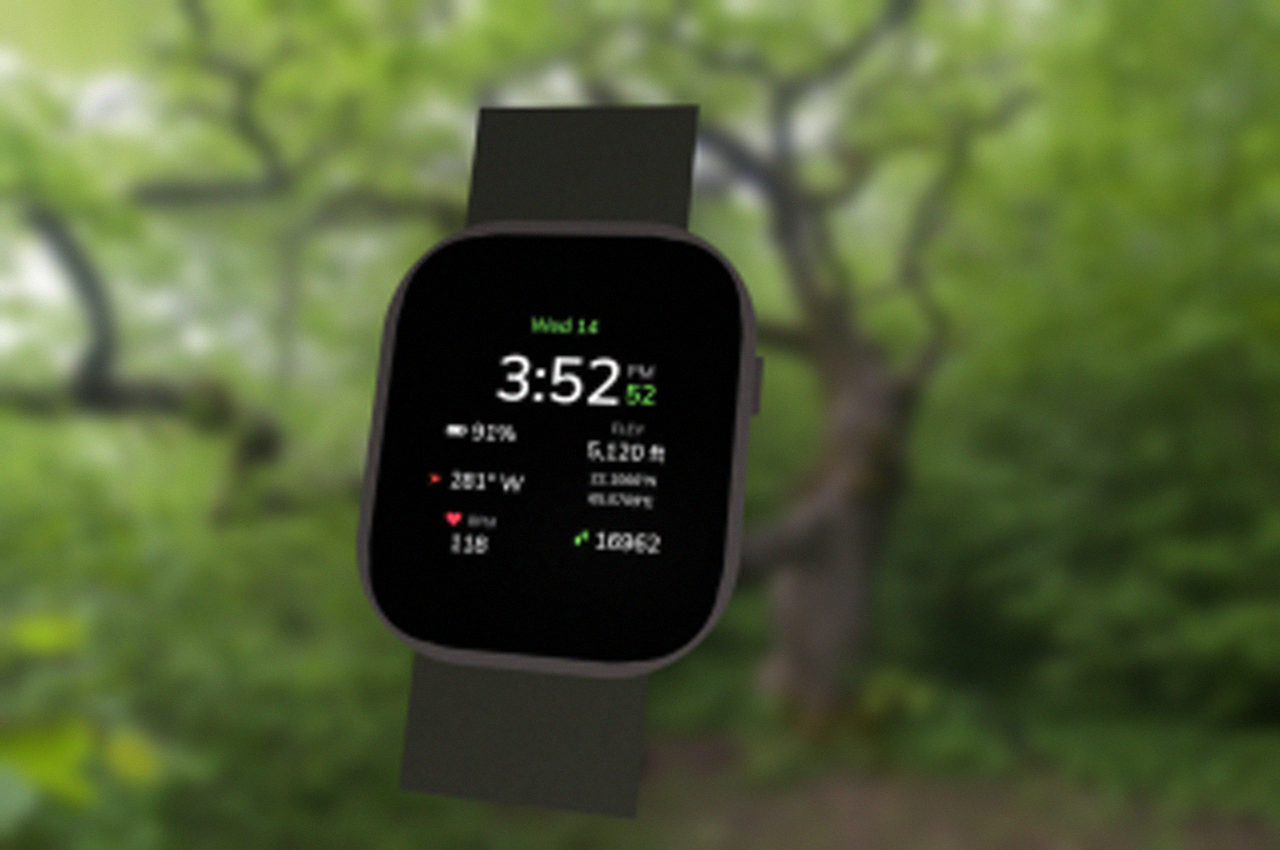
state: 3:52
